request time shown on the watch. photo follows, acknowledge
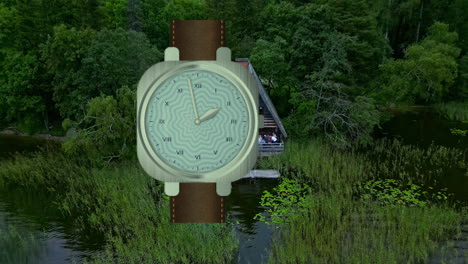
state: 1:58
